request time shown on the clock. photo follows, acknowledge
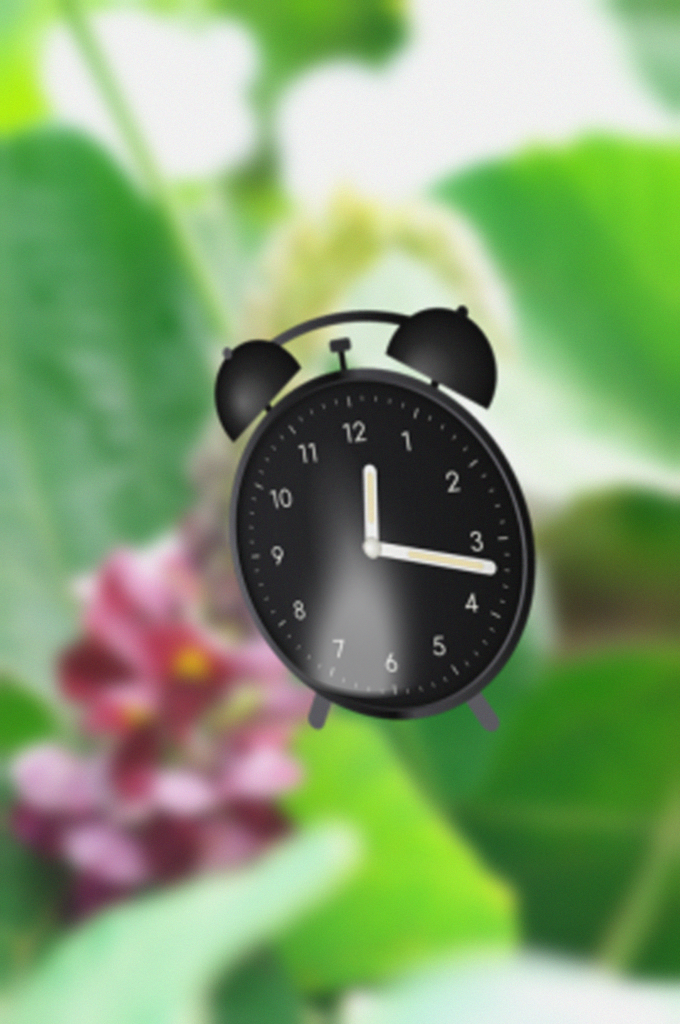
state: 12:17
